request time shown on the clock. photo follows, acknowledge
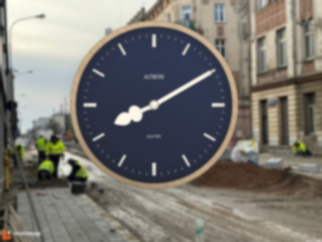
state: 8:10
